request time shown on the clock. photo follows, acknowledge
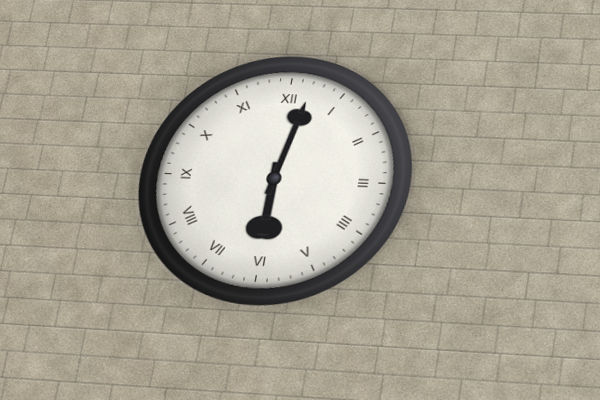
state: 6:02
